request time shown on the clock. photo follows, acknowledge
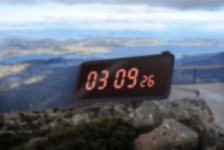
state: 3:09:26
